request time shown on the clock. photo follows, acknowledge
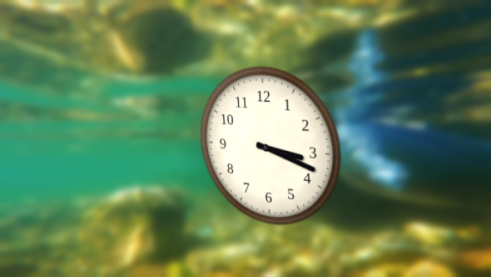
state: 3:18
